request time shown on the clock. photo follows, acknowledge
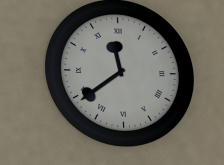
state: 11:39
